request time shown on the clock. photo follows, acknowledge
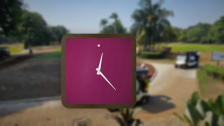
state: 12:23
